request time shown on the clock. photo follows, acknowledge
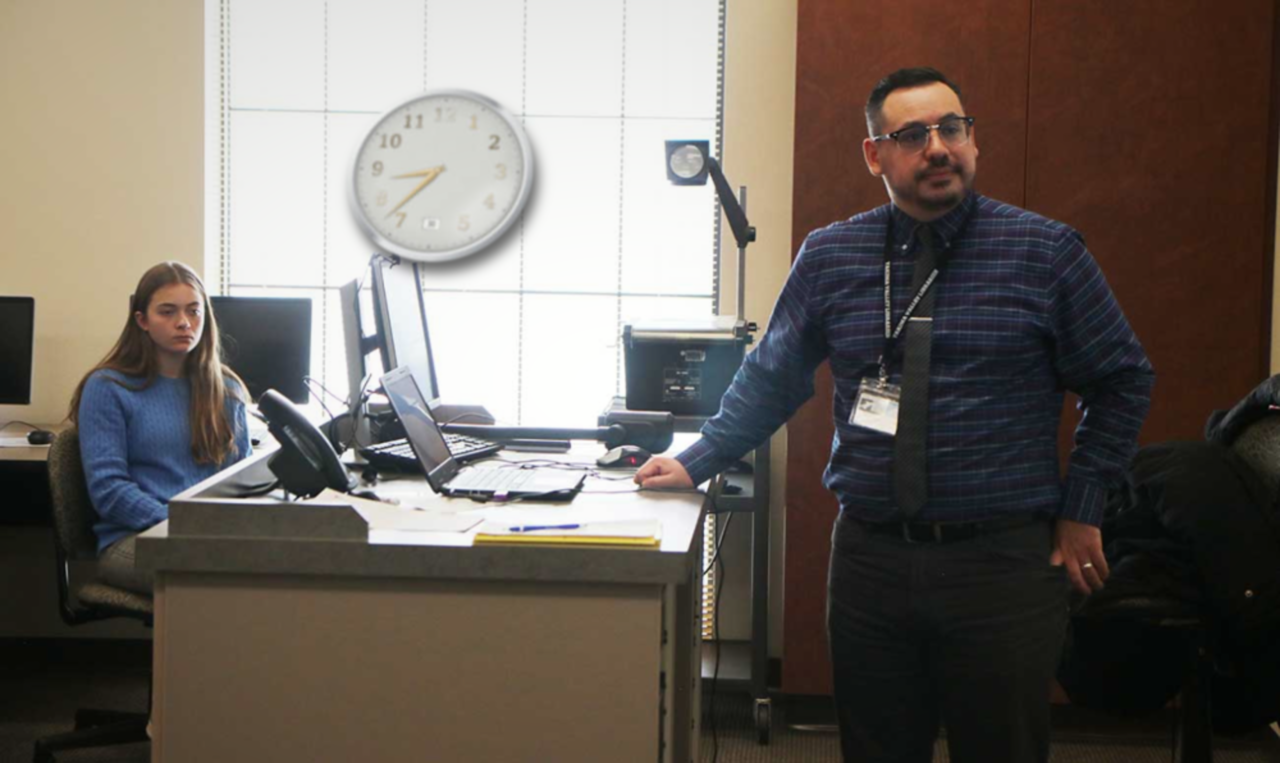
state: 8:37
